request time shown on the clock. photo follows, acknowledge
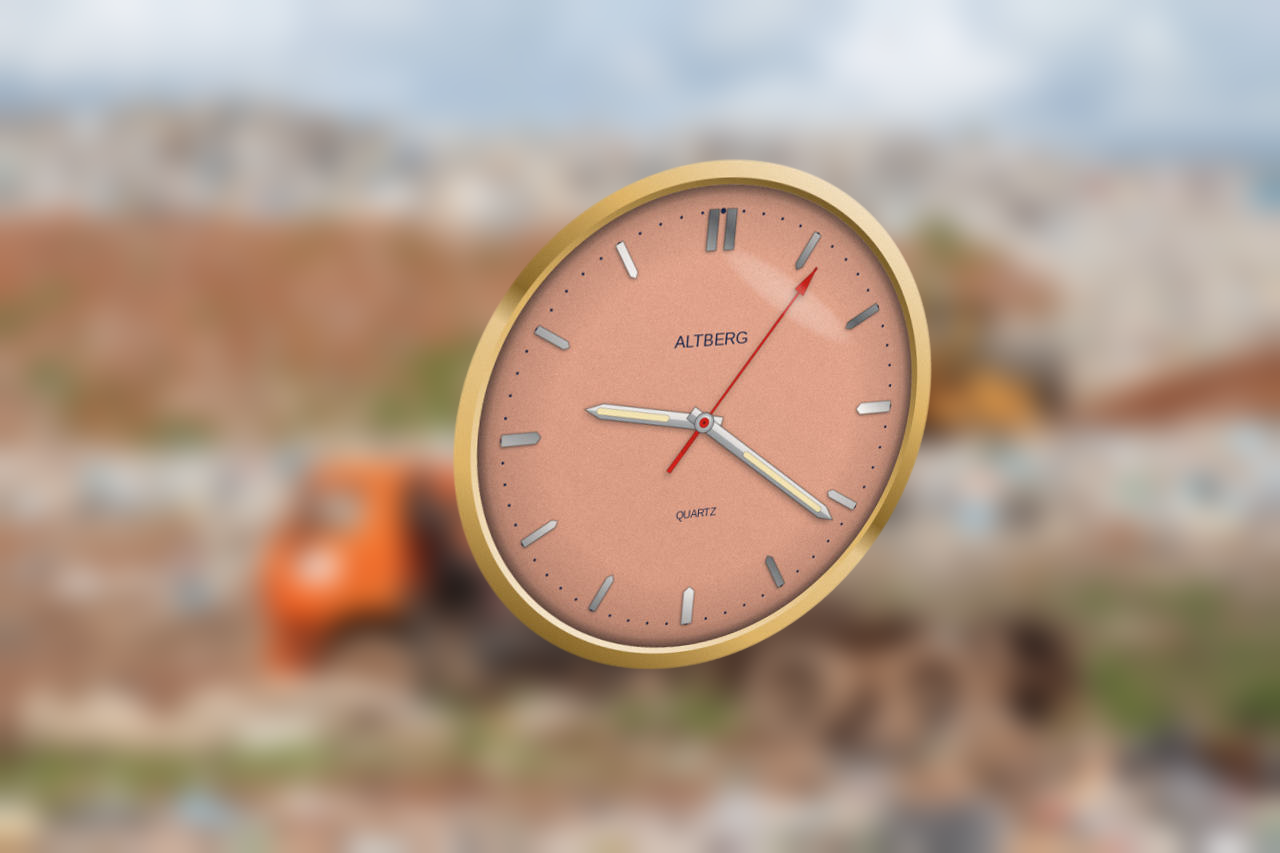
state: 9:21:06
